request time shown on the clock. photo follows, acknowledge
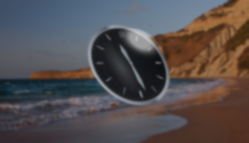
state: 11:28
